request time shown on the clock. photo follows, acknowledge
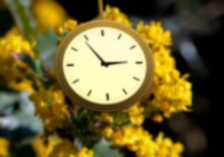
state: 2:54
